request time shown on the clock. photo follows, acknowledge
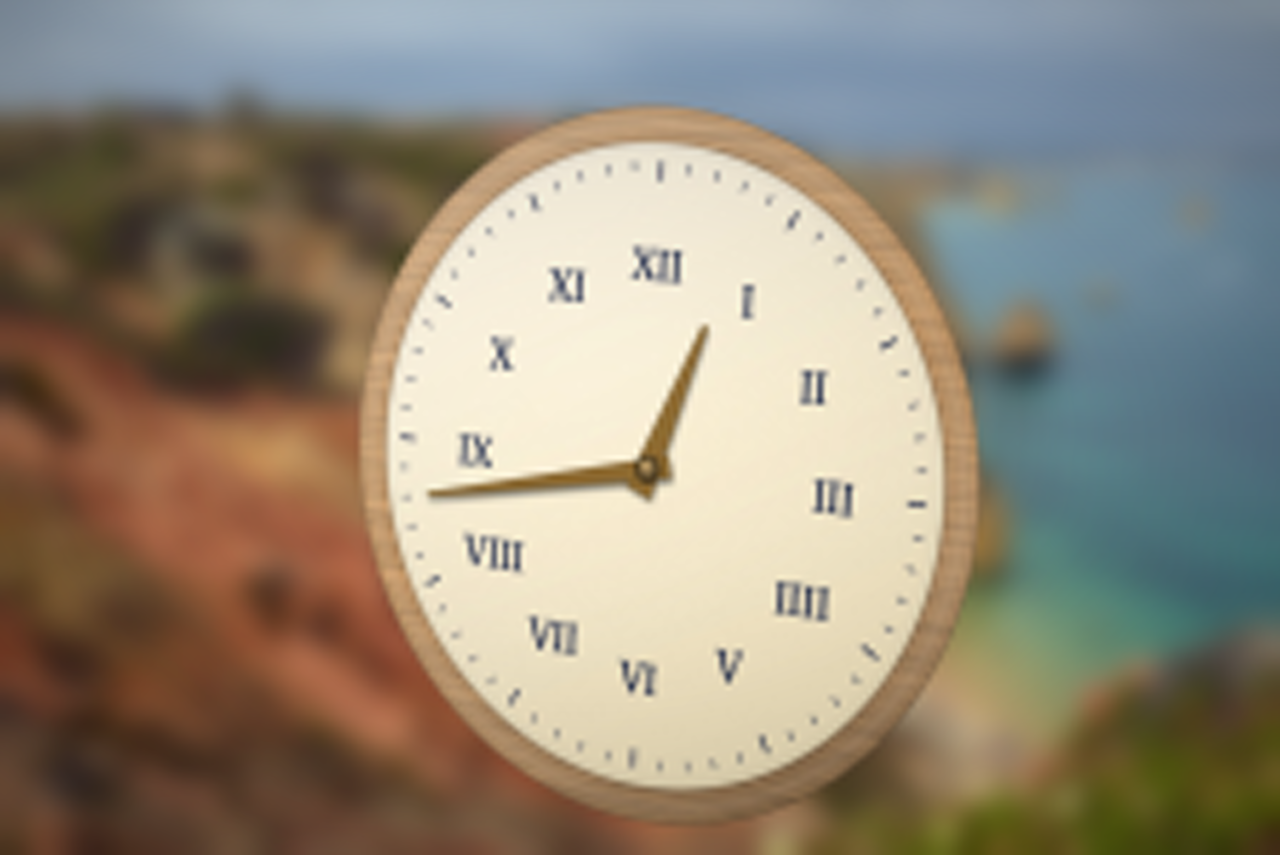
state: 12:43
